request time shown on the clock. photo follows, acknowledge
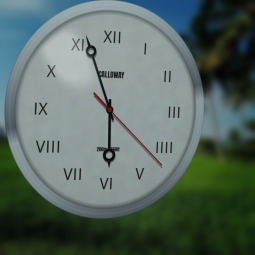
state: 5:56:22
